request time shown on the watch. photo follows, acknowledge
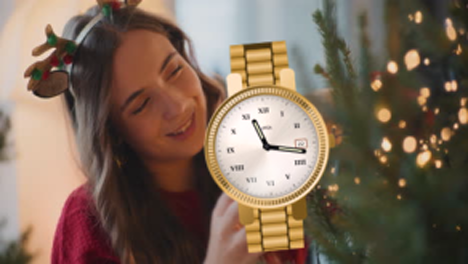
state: 11:17
